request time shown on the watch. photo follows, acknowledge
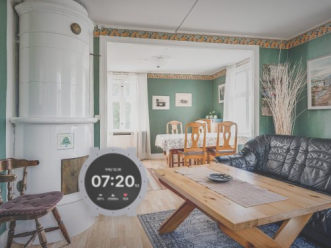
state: 7:20
